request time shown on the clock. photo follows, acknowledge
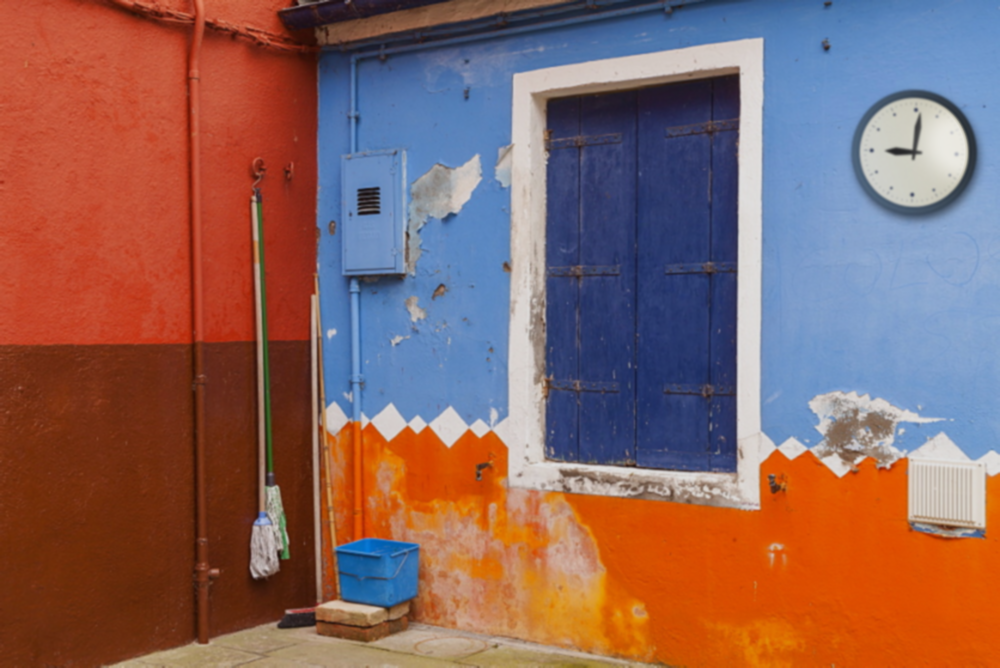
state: 9:01
